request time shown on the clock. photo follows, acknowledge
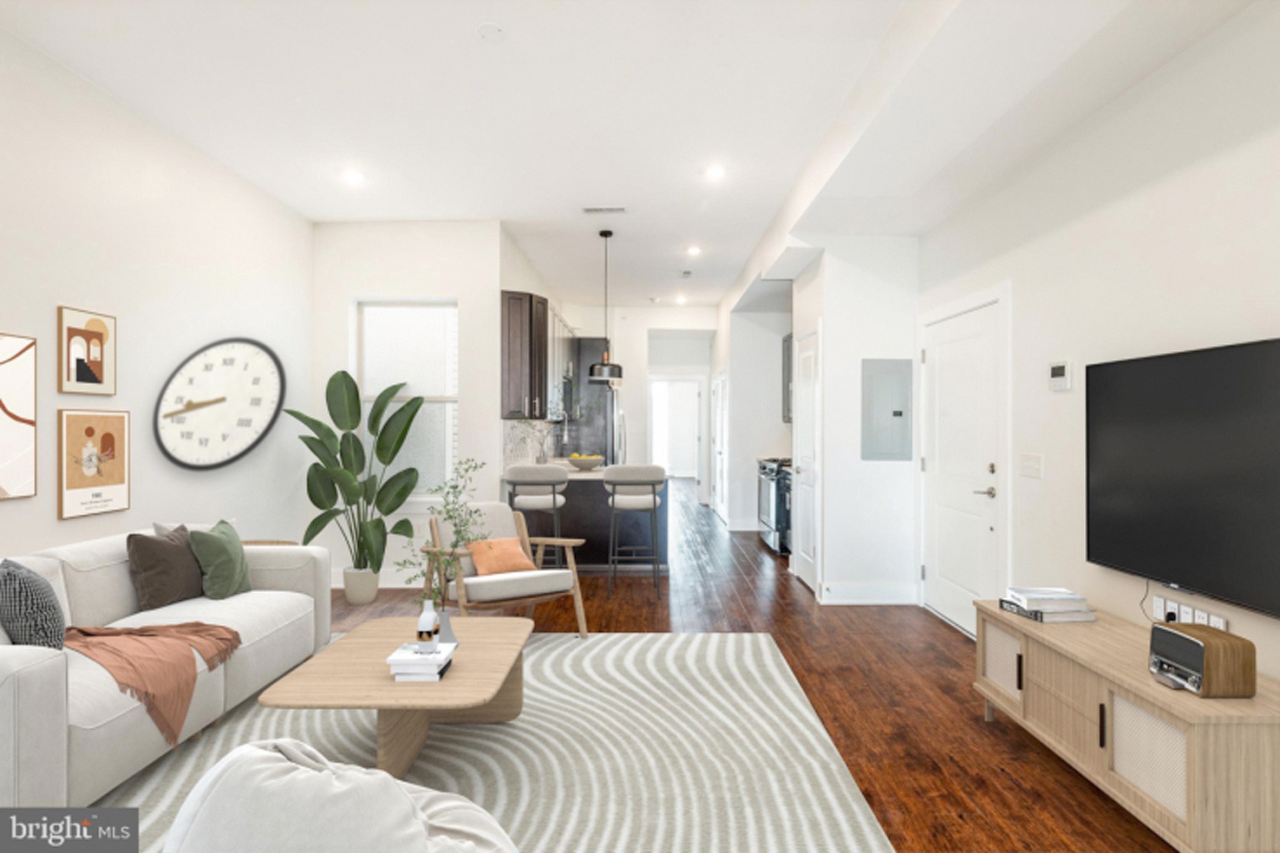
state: 8:42
